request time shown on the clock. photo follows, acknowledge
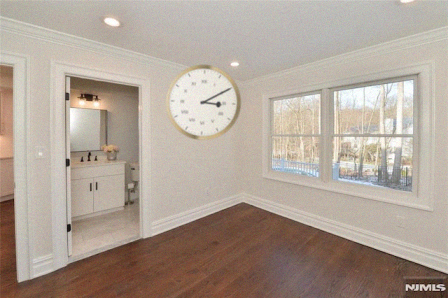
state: 3:10
